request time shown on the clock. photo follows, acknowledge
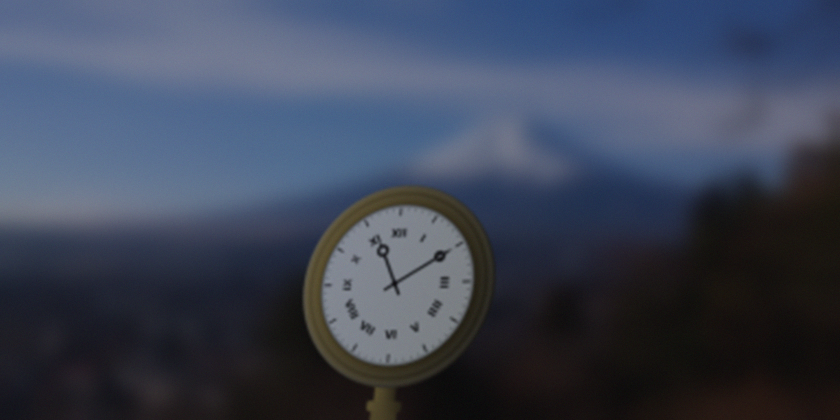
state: 11:10
